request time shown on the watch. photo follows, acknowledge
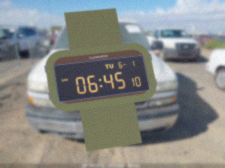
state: 6:45:10
